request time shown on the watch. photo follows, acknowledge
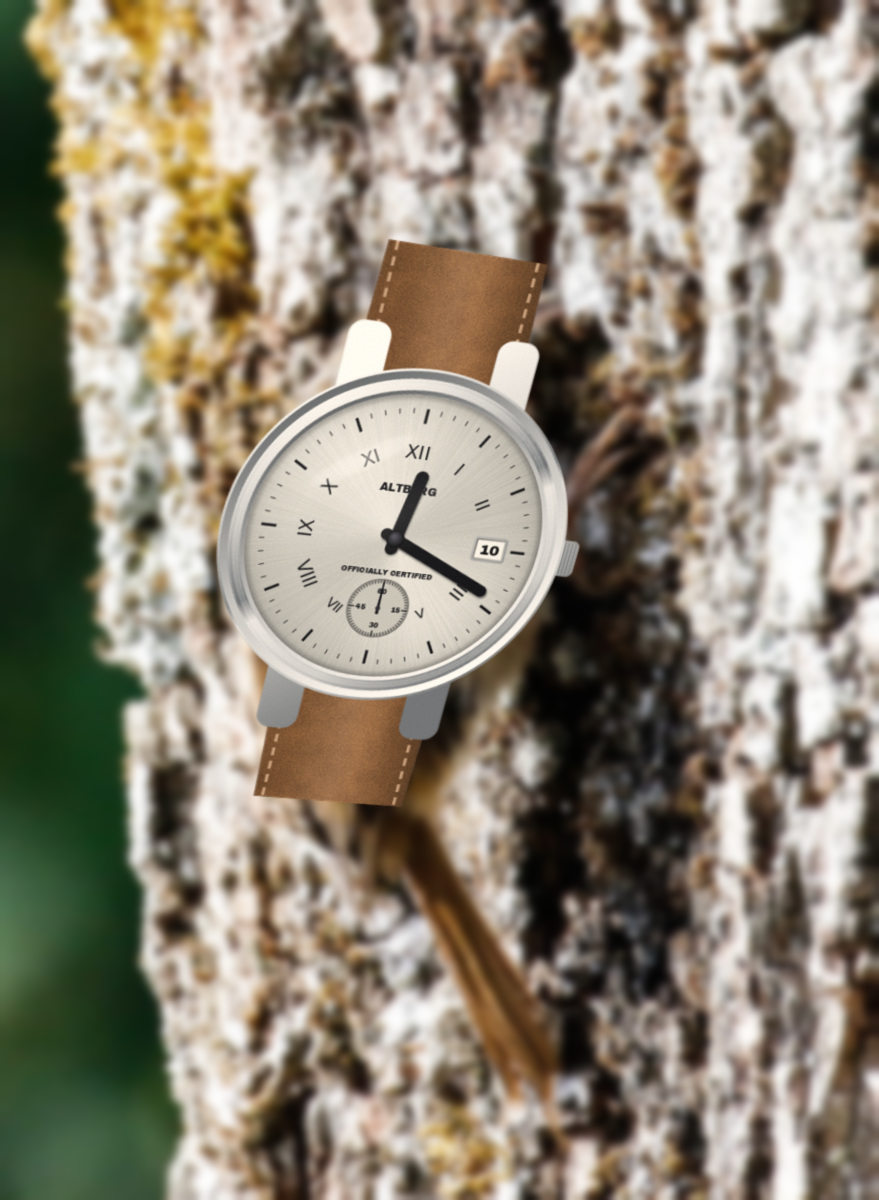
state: 12:19
